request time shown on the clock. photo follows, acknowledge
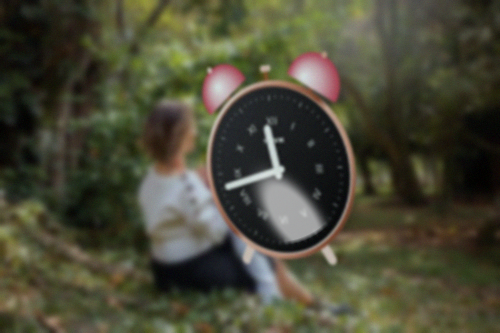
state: 11:43
